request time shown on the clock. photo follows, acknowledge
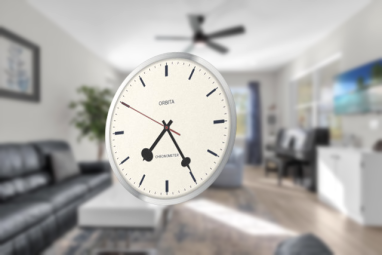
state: 7:24:50
